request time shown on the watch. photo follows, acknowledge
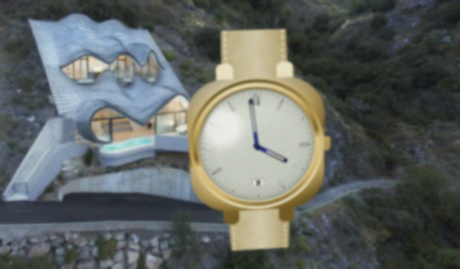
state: 3:59
